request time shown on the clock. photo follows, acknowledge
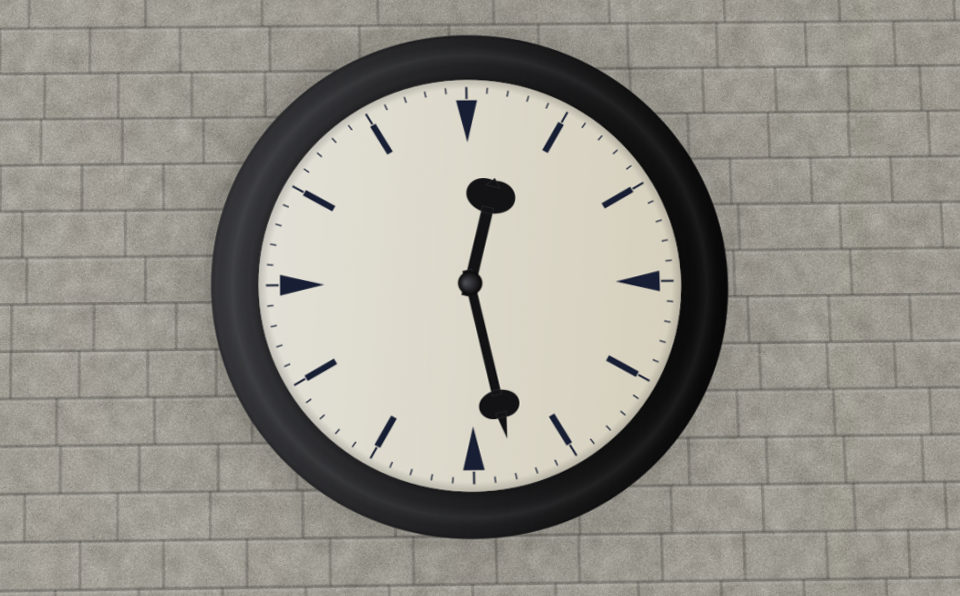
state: 12:28
